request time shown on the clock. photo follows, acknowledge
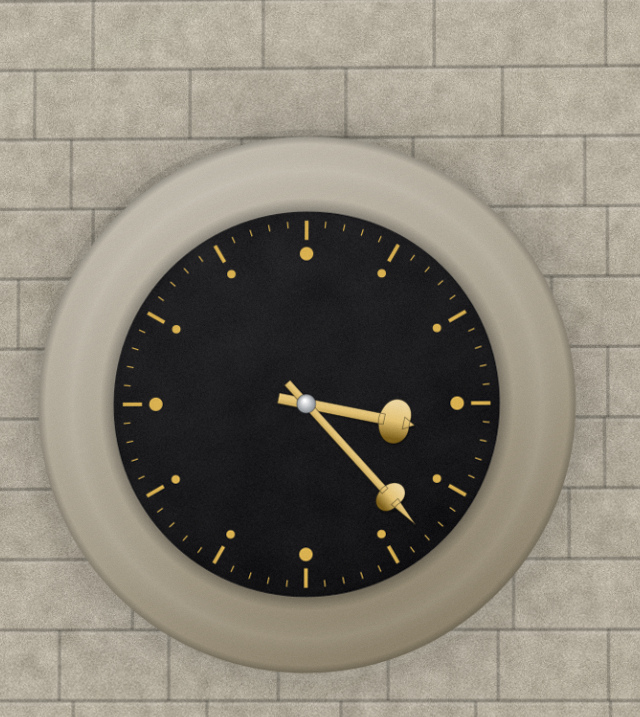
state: 3:23
